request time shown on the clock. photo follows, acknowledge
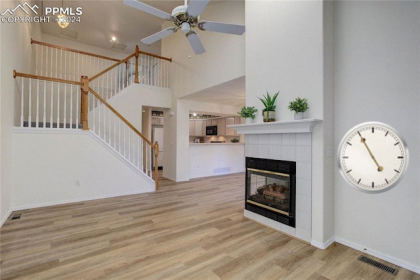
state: 4:55
